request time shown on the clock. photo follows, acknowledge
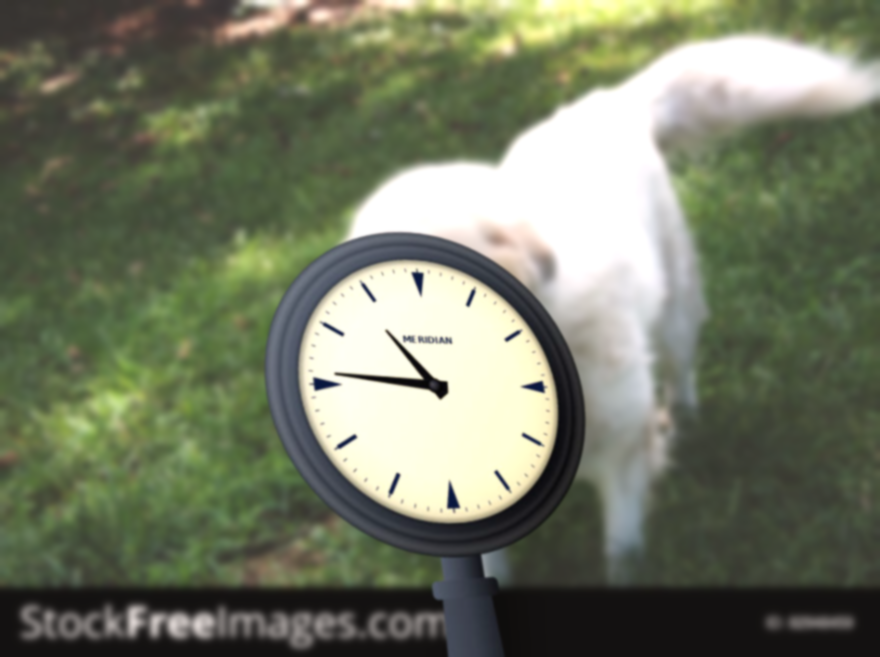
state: 10:46
